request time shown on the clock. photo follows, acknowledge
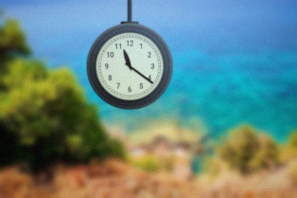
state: 11:21
